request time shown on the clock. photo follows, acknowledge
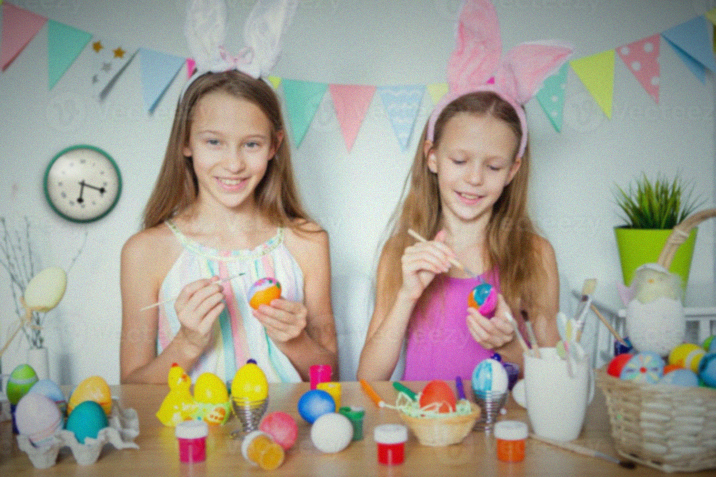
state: 6:18
